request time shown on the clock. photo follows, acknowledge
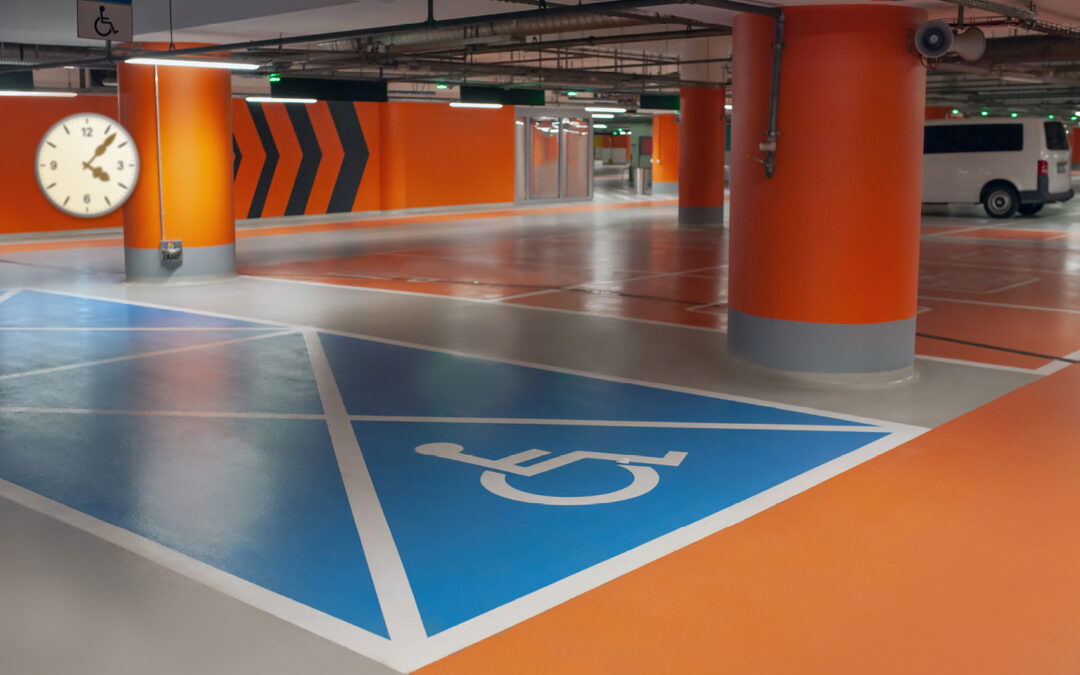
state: 4:07
